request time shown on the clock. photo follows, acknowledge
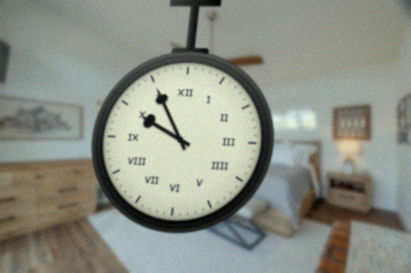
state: 9:55
